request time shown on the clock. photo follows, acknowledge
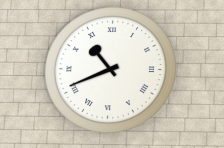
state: 10:41
